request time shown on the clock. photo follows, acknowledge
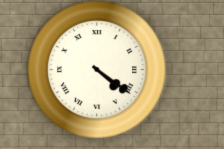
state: 4:21
